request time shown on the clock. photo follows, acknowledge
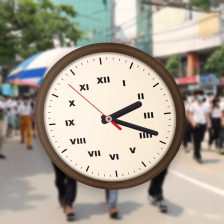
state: 2:18:53
